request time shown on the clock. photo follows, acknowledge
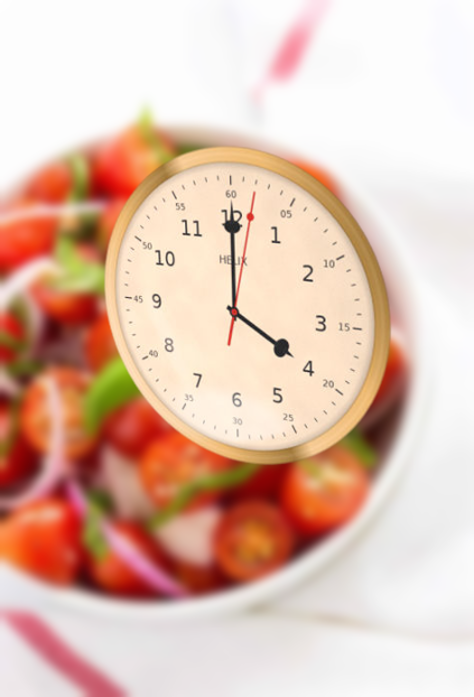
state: 4:00:02
